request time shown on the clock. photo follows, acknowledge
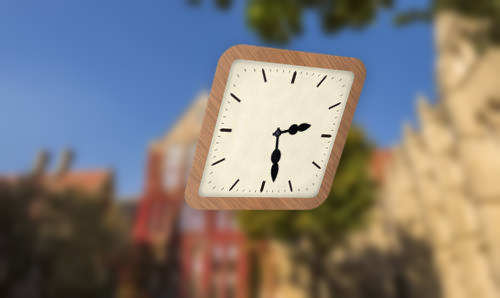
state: 2:28
